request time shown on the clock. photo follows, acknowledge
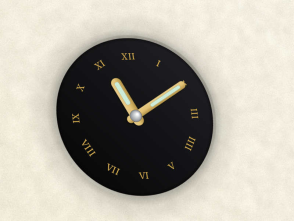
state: 11:10
